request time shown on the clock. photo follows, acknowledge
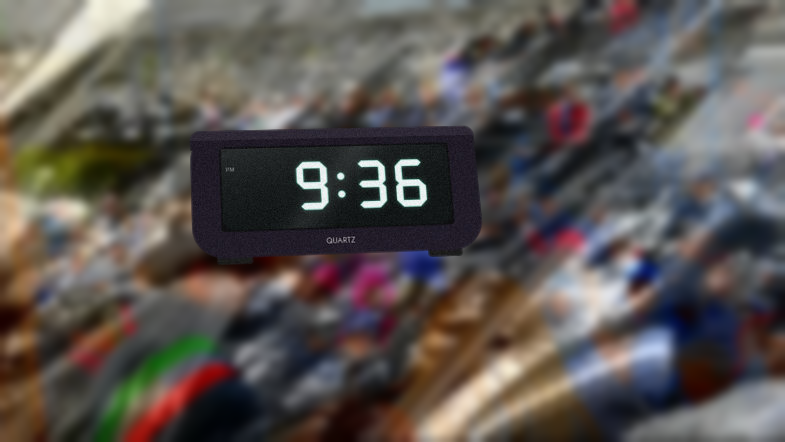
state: 9:36
